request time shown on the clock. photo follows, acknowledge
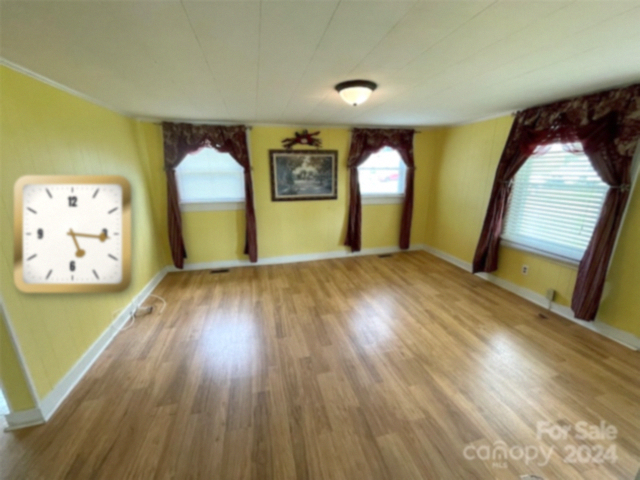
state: 5:16
